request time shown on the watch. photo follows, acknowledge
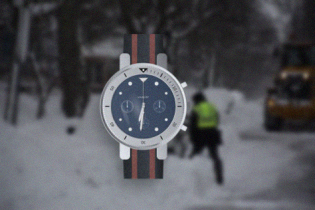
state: 6:31
